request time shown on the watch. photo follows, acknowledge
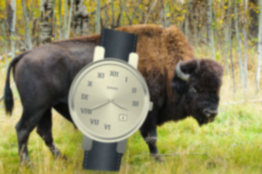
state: 3:40
